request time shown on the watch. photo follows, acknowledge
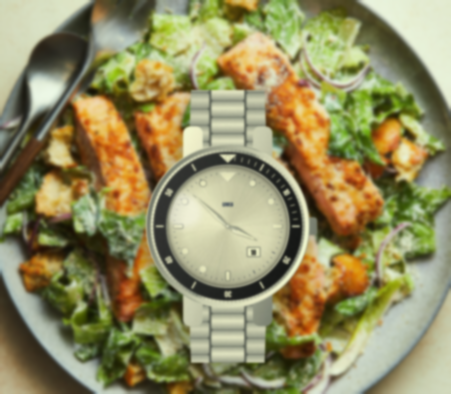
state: 3:52
